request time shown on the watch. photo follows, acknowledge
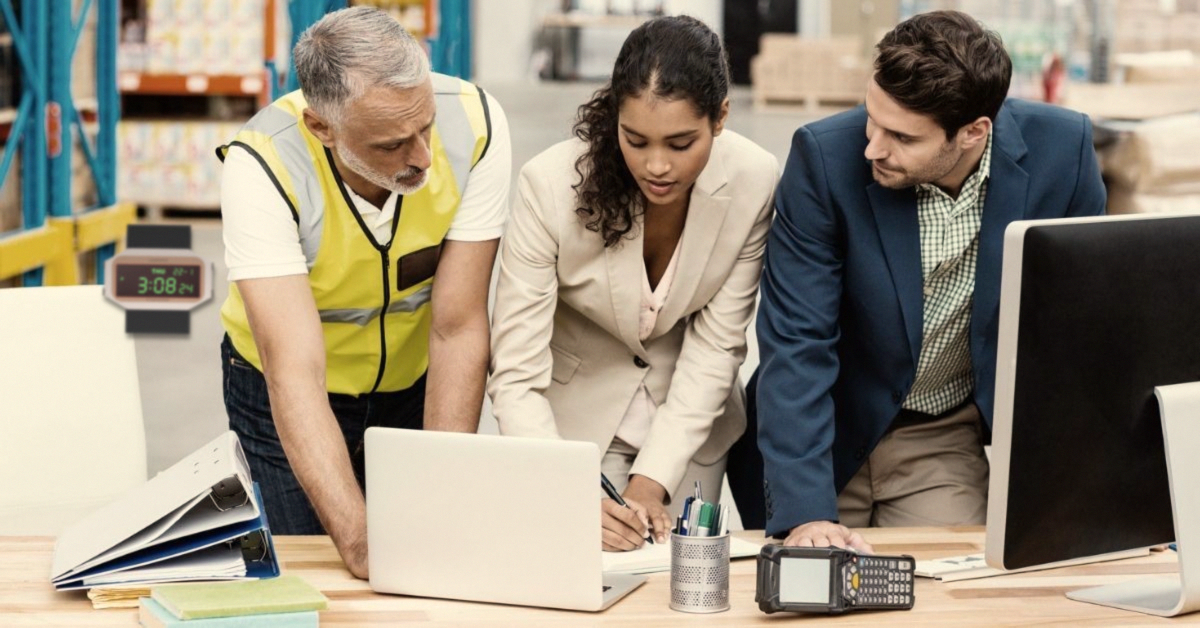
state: 3:08
